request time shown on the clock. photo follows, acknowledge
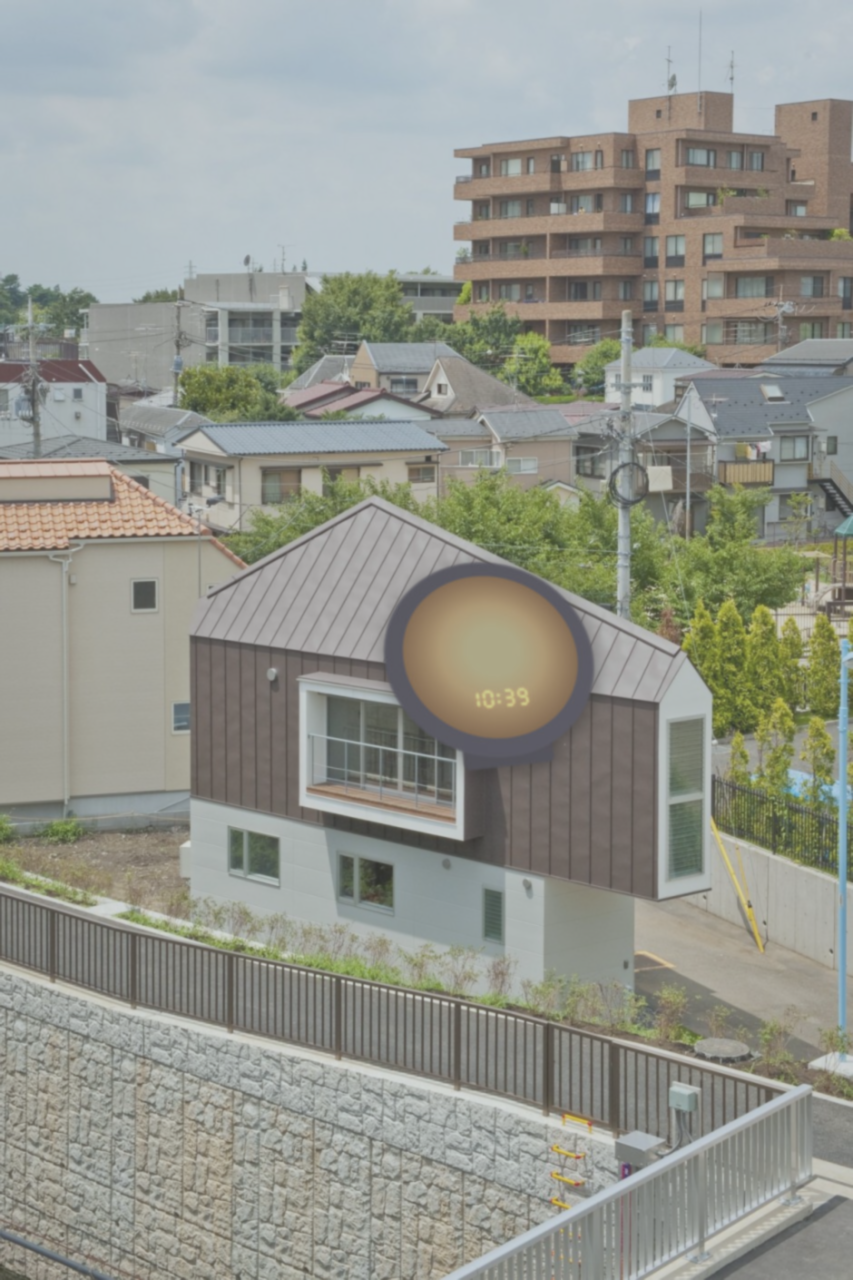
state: 10:39
